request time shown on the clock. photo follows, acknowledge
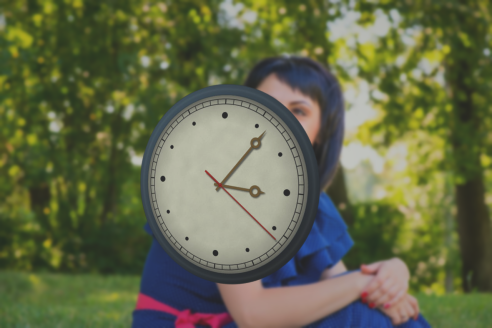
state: 3:06:21
